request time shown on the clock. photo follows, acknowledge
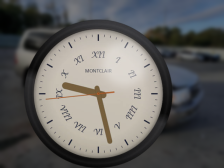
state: 9:27:44
